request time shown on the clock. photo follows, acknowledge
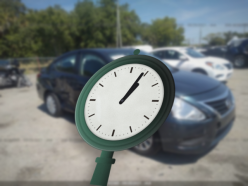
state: 1:04
